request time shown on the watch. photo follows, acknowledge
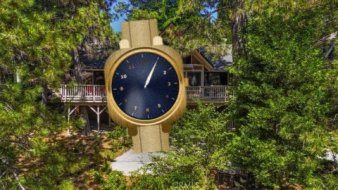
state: 1:05
